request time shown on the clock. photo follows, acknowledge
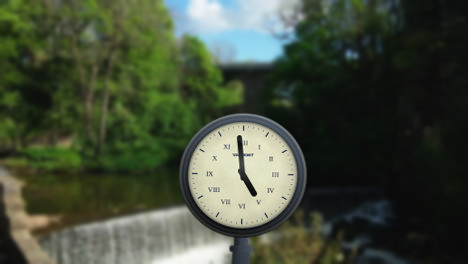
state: 4:59
